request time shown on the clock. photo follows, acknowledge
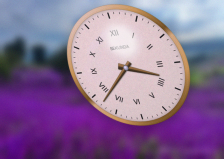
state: 3:38
